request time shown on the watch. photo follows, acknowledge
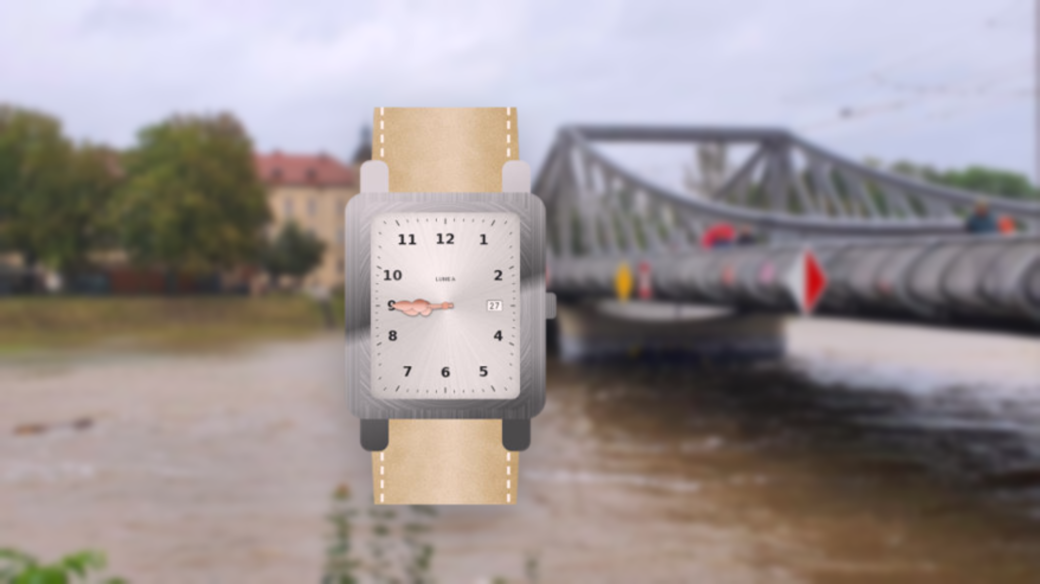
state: 8:45
